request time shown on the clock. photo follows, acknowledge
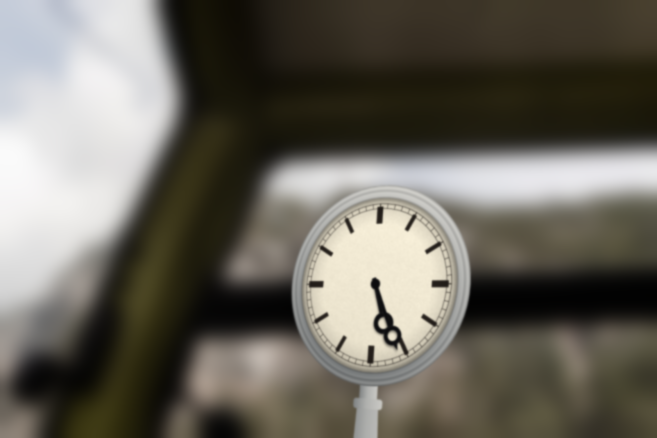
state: 5:26
